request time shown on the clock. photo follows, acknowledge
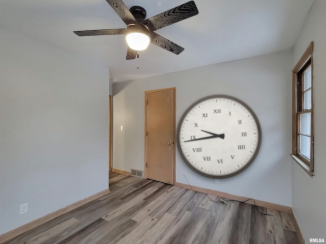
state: 9:44
